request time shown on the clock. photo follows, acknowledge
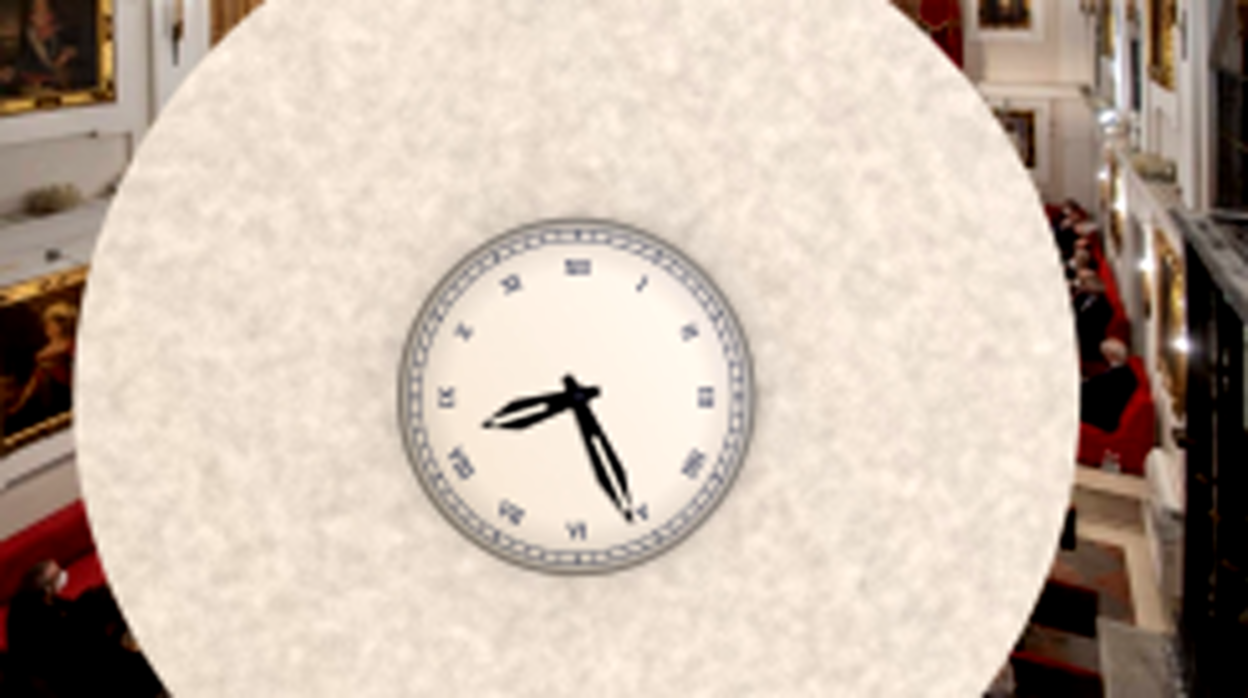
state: 8:26
